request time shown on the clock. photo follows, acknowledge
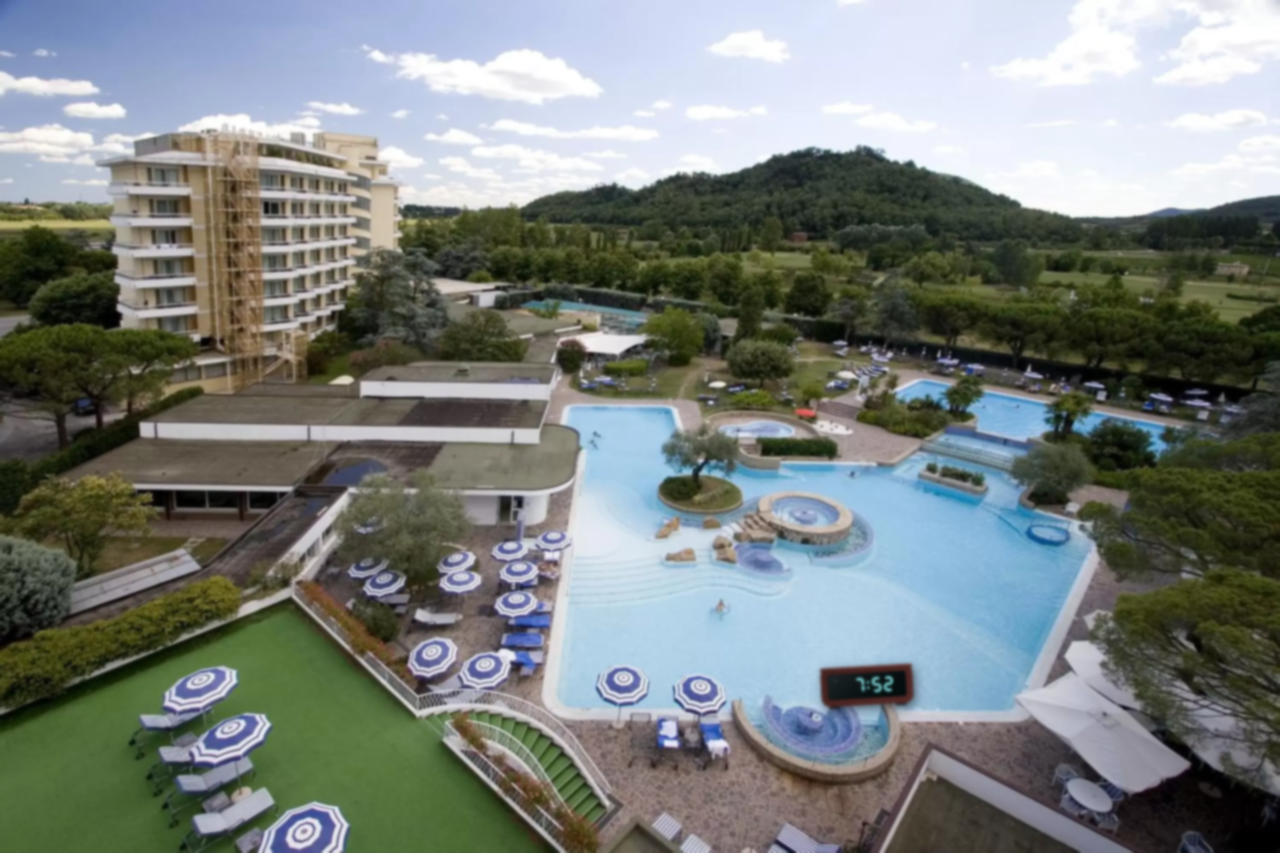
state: 7:52
